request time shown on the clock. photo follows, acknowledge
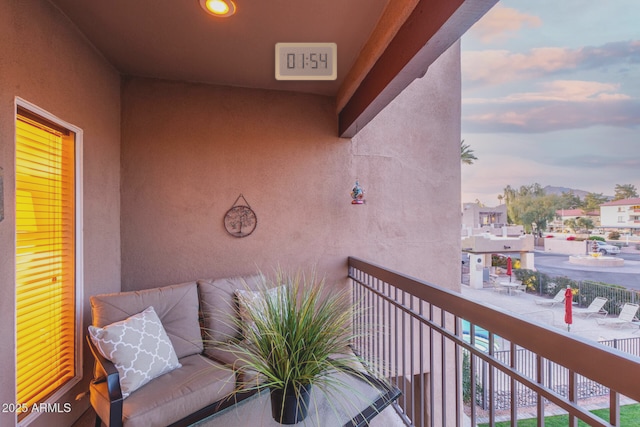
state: 1:54
